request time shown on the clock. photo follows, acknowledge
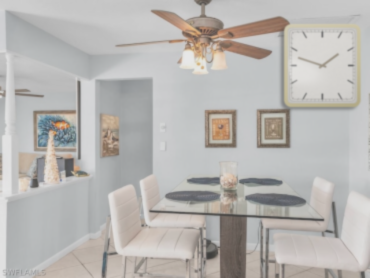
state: 1:48
